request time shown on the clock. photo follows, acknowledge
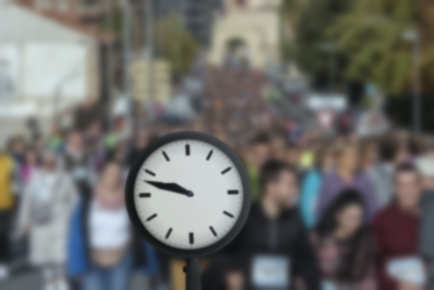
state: 9:48
